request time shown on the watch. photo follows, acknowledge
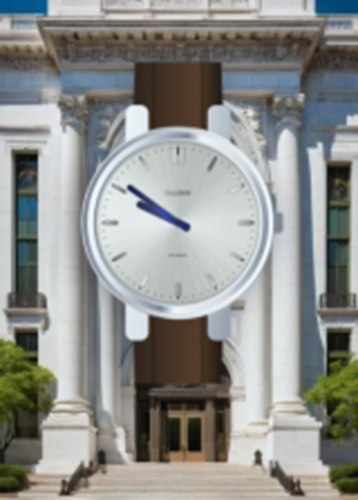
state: 9:51
